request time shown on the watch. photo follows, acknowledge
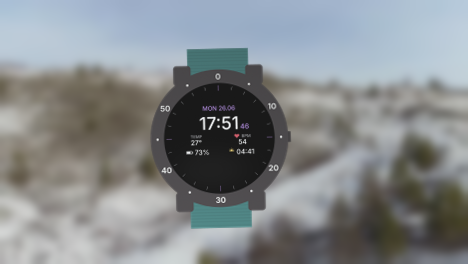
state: 17:51:46
